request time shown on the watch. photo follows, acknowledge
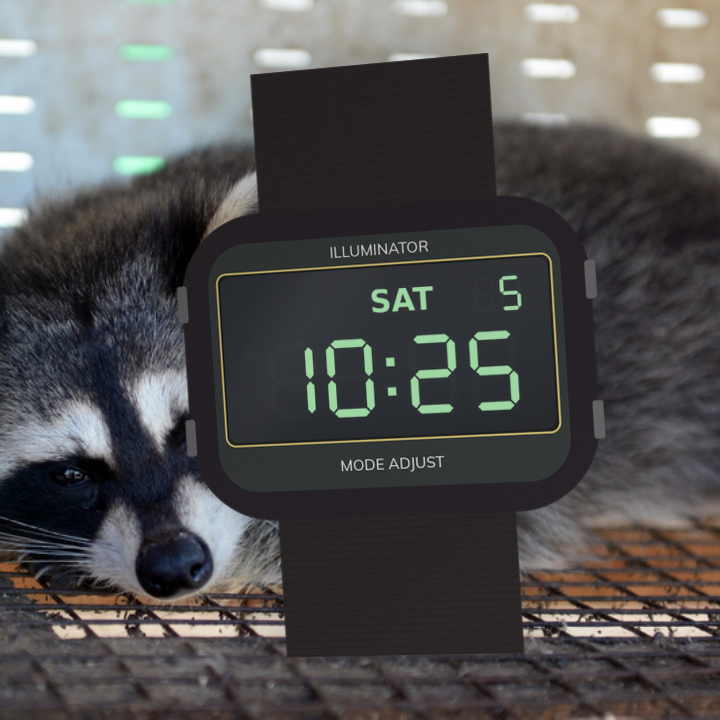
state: 10:25
